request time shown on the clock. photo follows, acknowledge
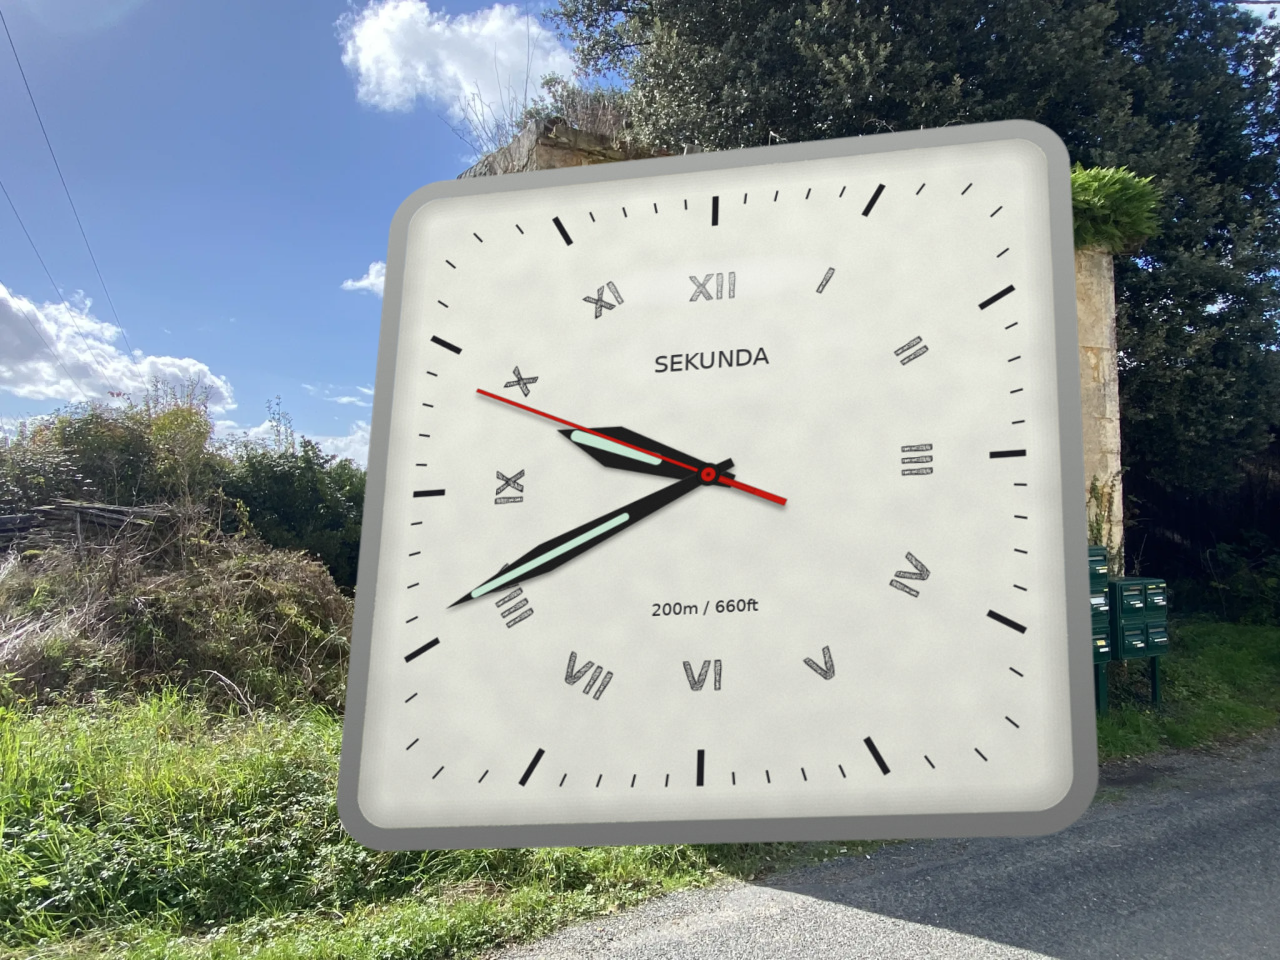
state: 9:40:49
